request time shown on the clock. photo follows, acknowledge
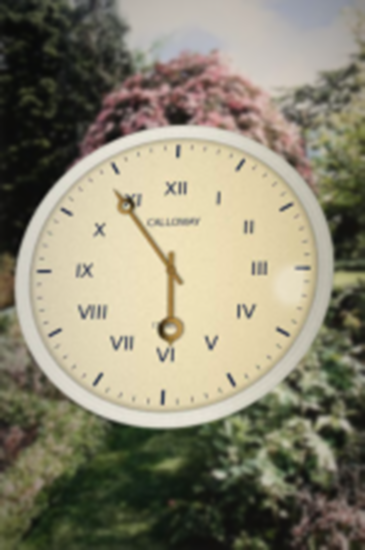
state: 5:54
